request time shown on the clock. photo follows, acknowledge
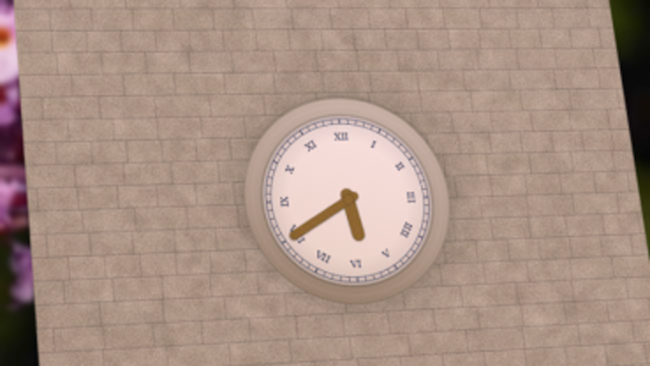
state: 5:40
